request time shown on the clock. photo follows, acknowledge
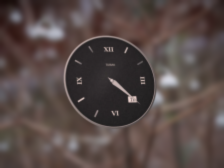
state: 4:22
